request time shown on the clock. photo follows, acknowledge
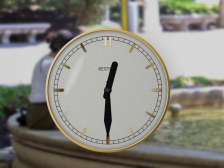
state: 12:30
